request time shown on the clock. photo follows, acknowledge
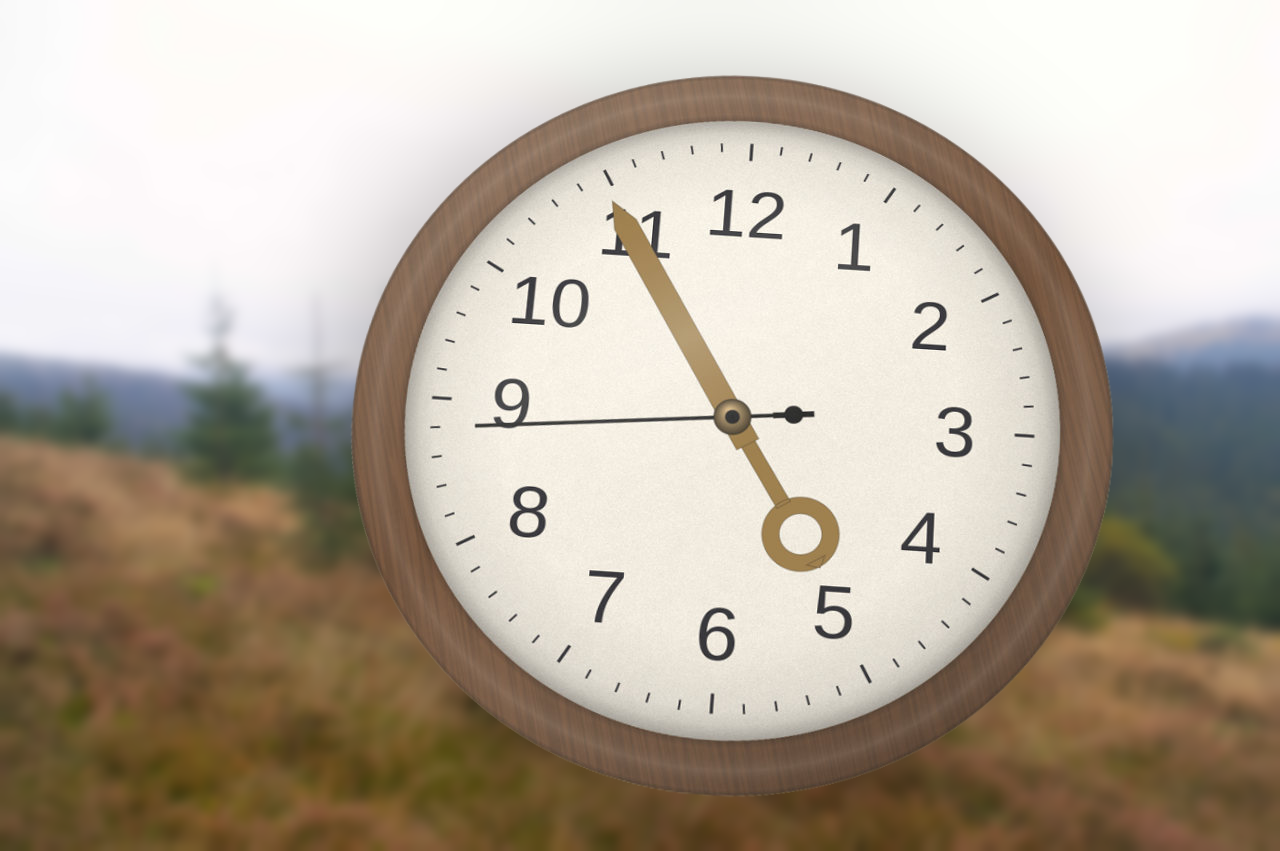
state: 4:54:44
